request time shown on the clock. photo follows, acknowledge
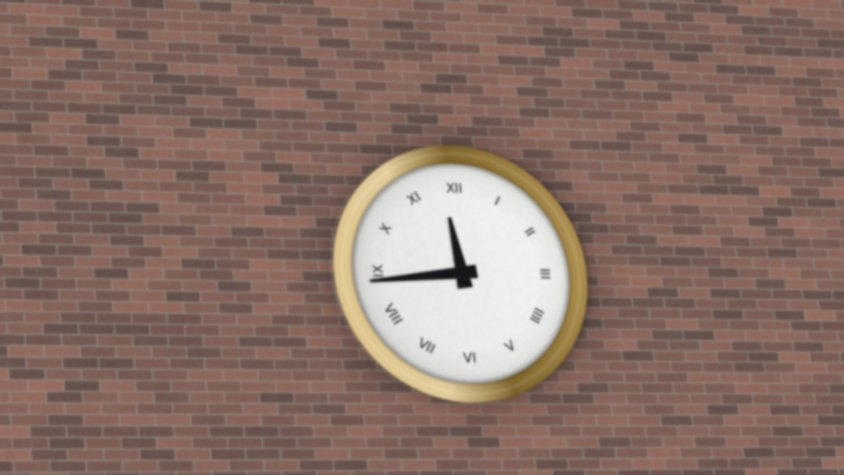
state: 11:44
